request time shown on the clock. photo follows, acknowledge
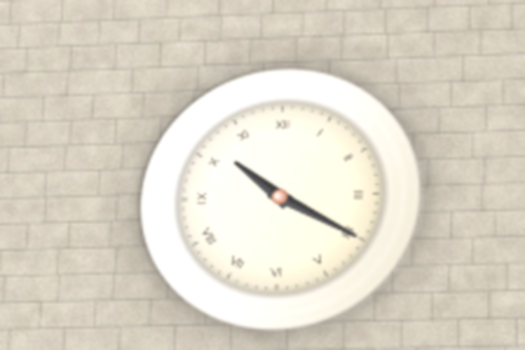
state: 10:20
